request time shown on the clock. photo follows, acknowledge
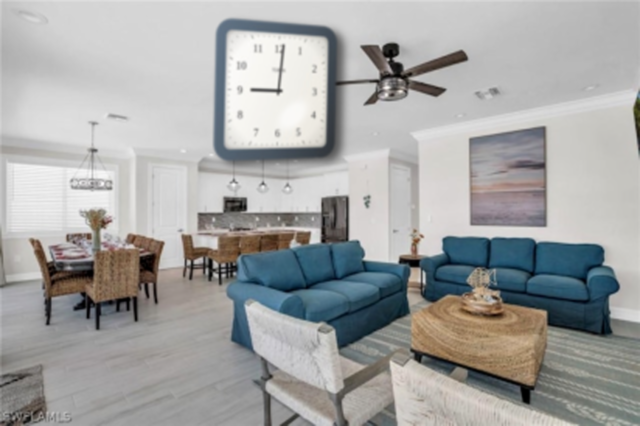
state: 9:01
